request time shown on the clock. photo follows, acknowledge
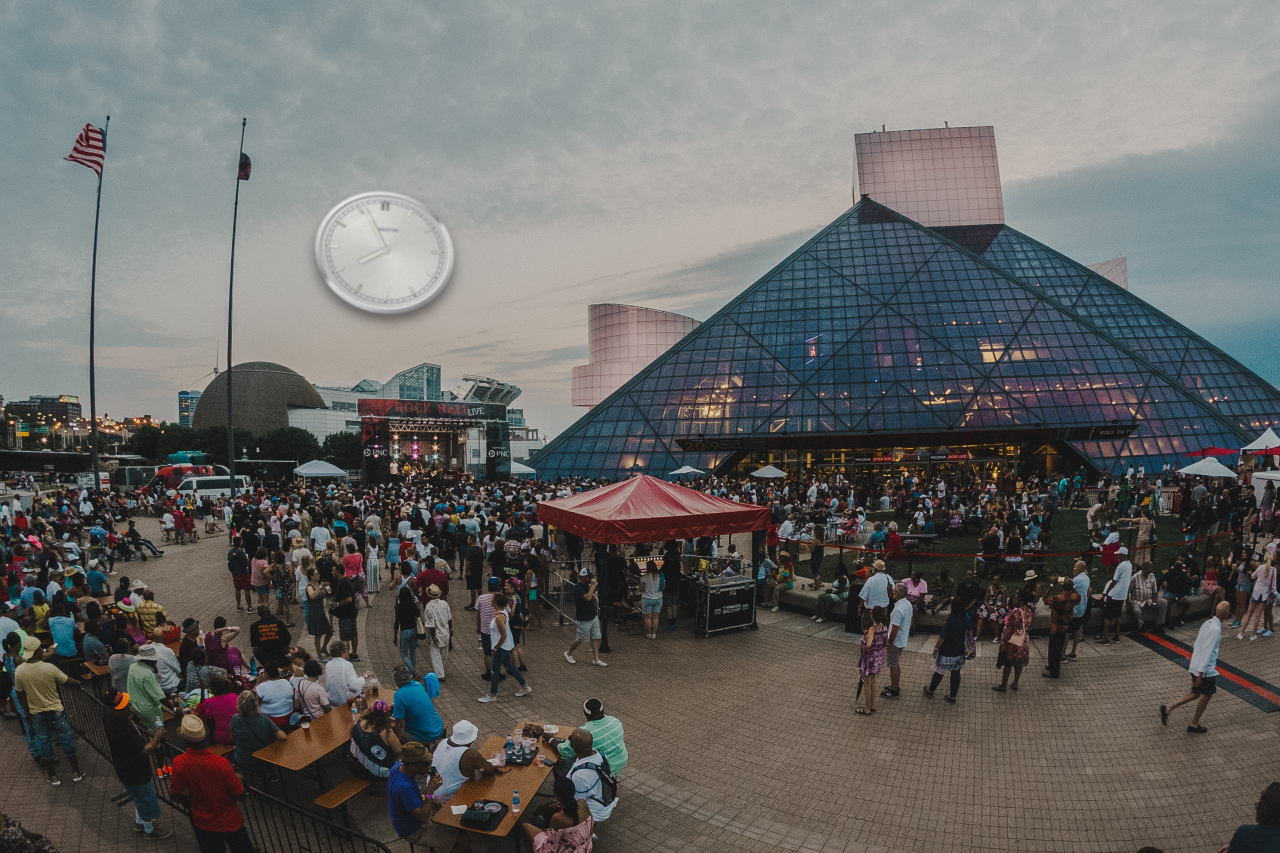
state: 7:56
